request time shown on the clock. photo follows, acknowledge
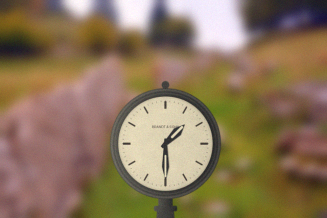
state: 1:30
